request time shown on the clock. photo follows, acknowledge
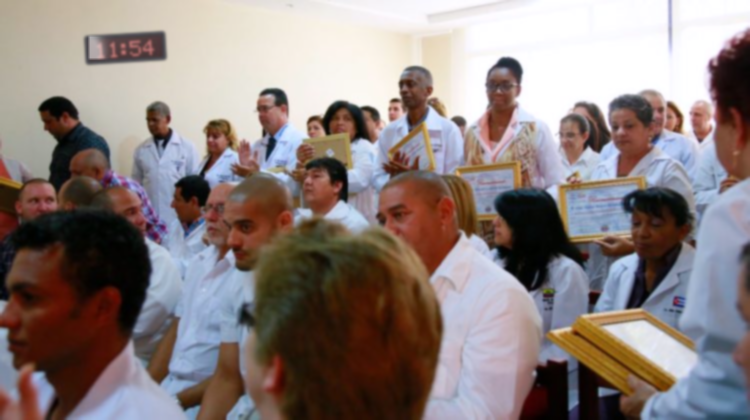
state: 11:54
